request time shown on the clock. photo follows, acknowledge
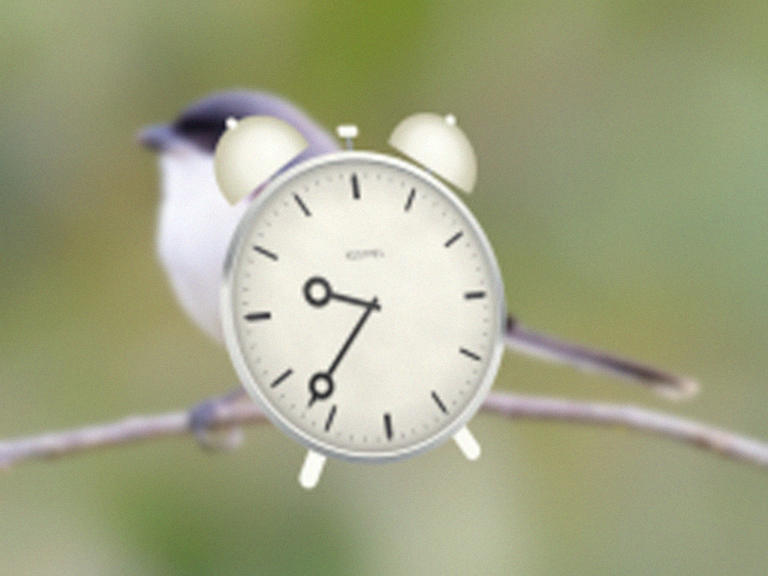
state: 9:37
